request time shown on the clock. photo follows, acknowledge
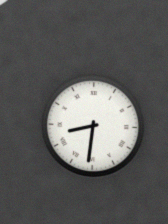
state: 8:31
